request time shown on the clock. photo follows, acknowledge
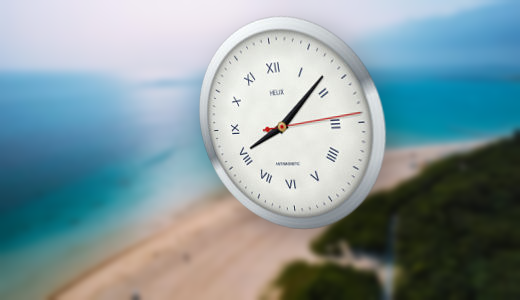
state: 8:08:14
